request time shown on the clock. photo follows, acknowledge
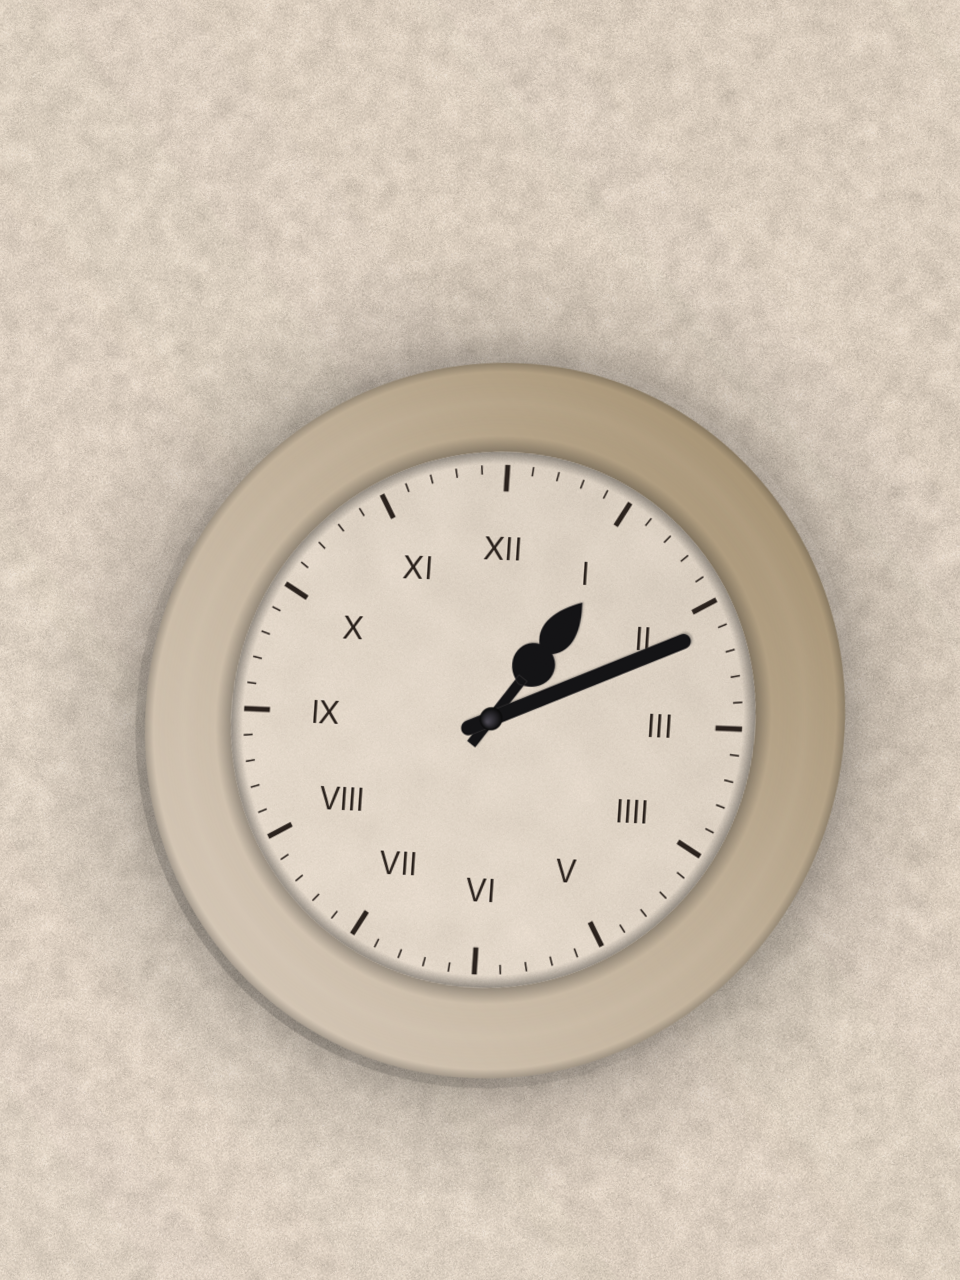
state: 1:11
